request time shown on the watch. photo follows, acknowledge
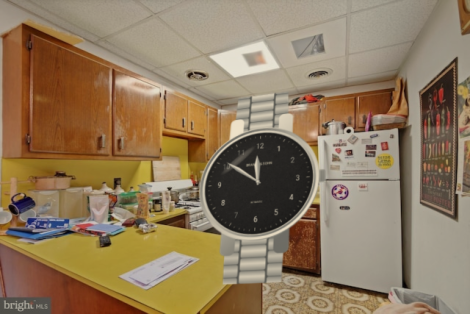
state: 11:51
